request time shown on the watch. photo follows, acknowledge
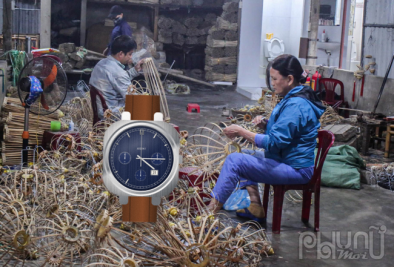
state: 4:15
